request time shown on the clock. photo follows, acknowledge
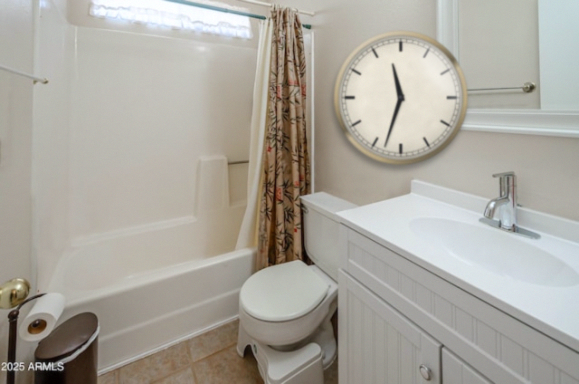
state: 11:33
